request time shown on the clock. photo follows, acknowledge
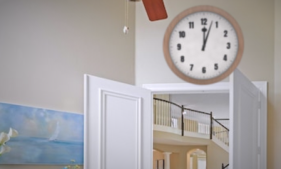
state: 12:03
